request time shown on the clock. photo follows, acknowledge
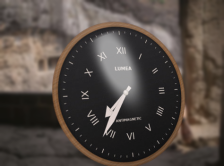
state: 7:36
